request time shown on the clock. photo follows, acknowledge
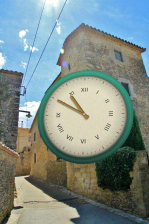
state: 10:50
